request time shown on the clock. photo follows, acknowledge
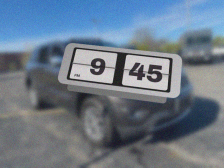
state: 9:45
